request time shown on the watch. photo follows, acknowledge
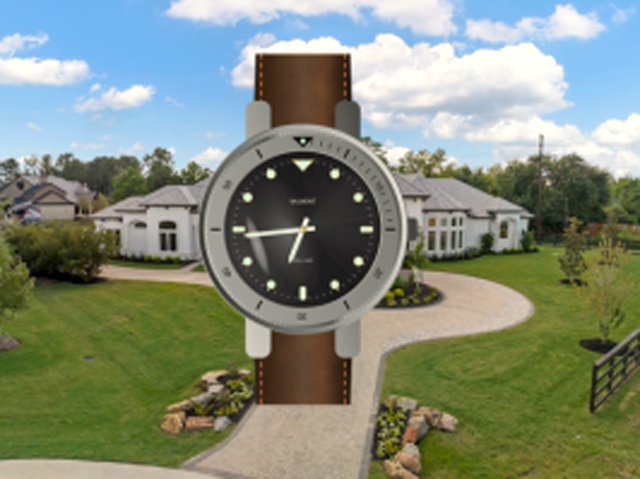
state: 6:44
